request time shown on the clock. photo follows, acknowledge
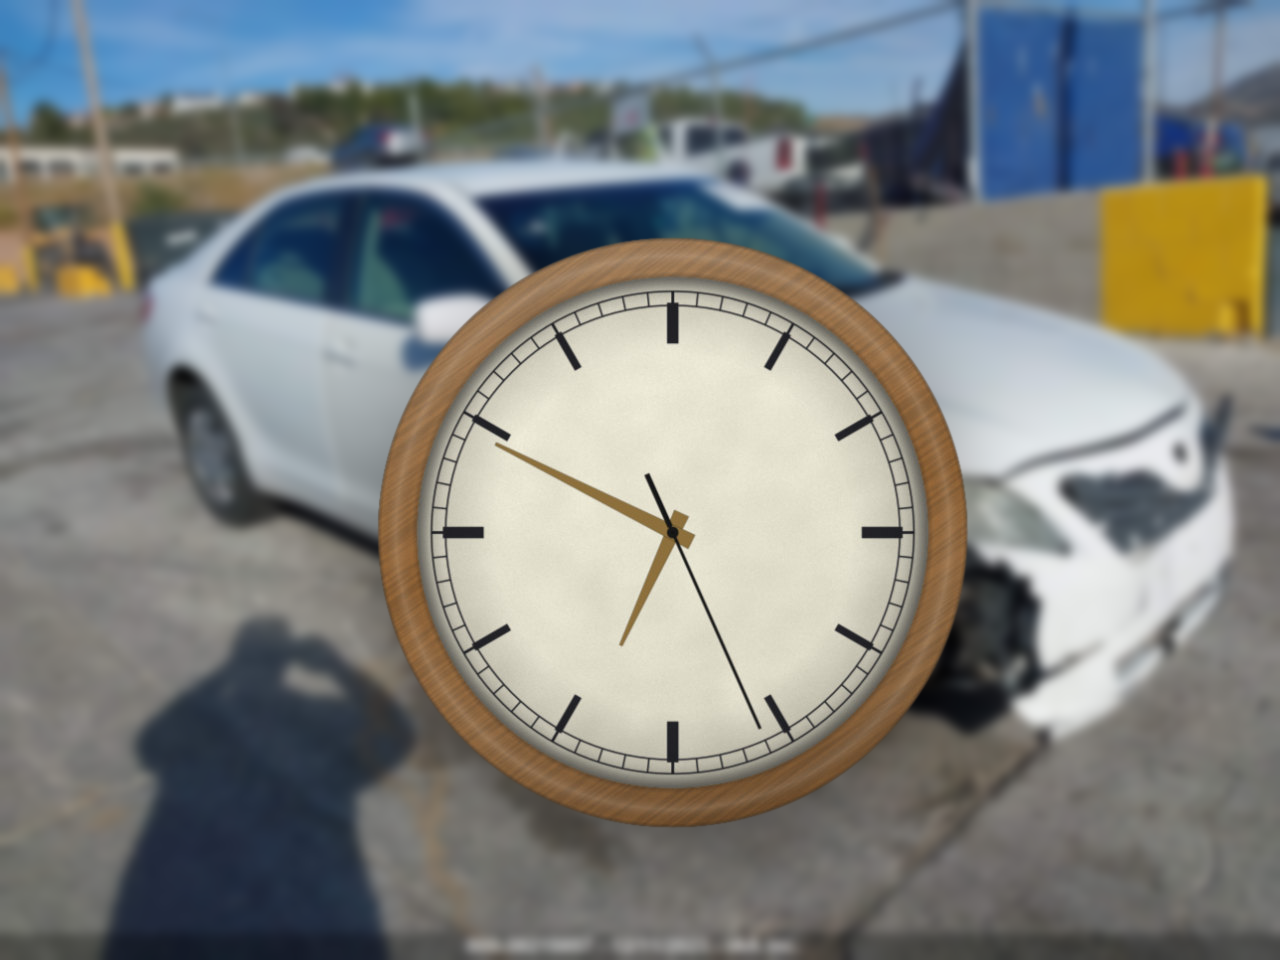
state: 6:49:26
